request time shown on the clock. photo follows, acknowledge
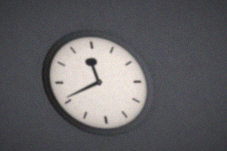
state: 11:41
